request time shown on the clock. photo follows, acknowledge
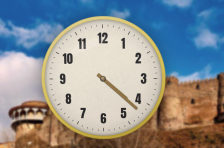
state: 4:22
